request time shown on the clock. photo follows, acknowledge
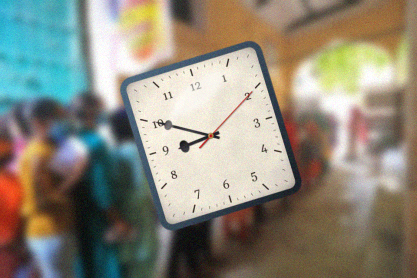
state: 8:50:10
